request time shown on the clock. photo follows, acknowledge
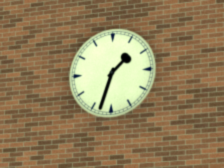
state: 1:33
